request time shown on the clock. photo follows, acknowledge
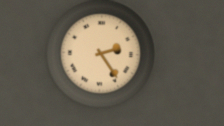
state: 2:24
